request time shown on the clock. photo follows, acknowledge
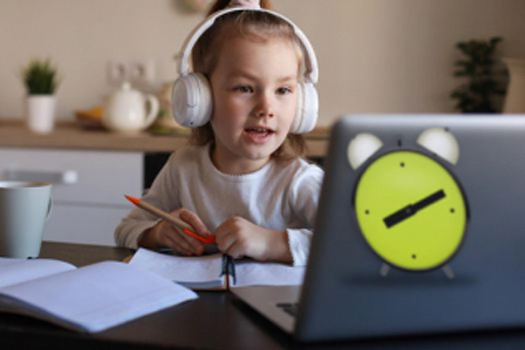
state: 8:11
